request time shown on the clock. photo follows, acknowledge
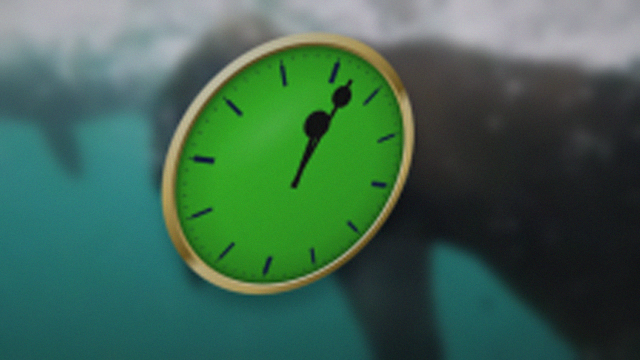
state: 12:02
